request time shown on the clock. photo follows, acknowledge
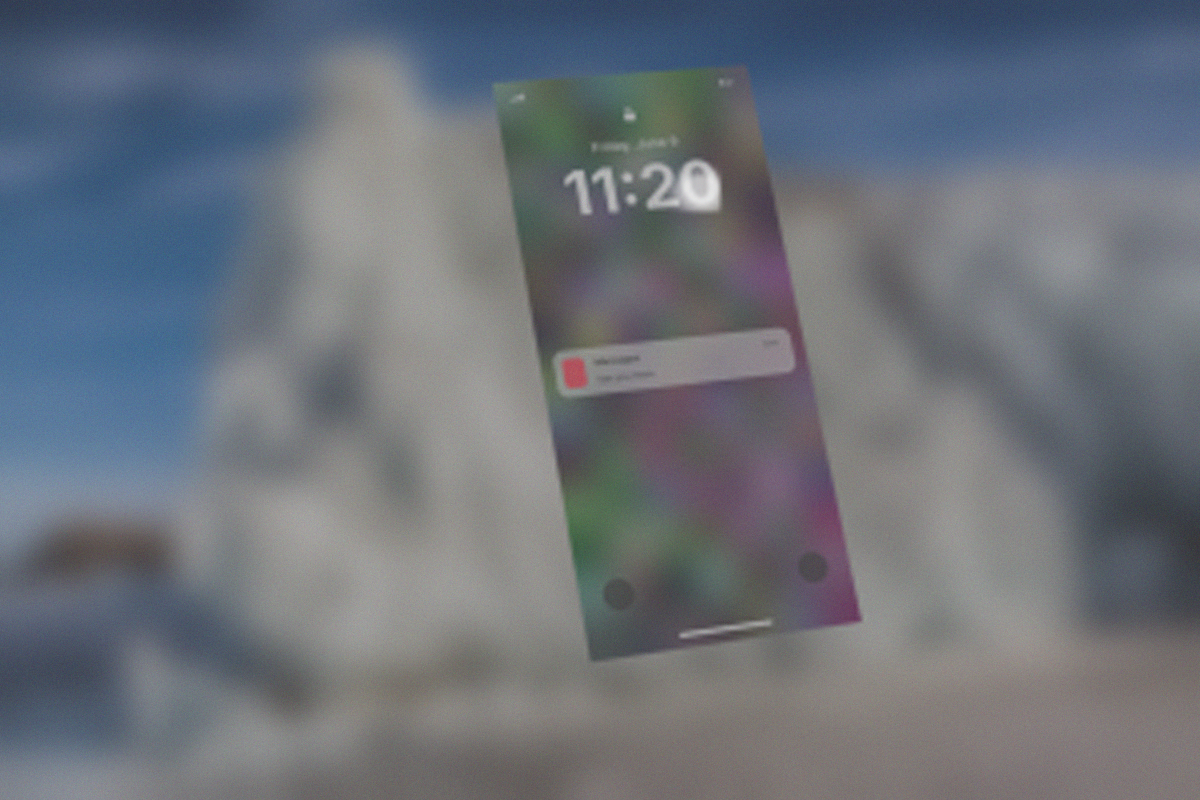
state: 11:20
